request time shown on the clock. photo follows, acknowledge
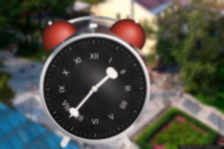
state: 1:37
